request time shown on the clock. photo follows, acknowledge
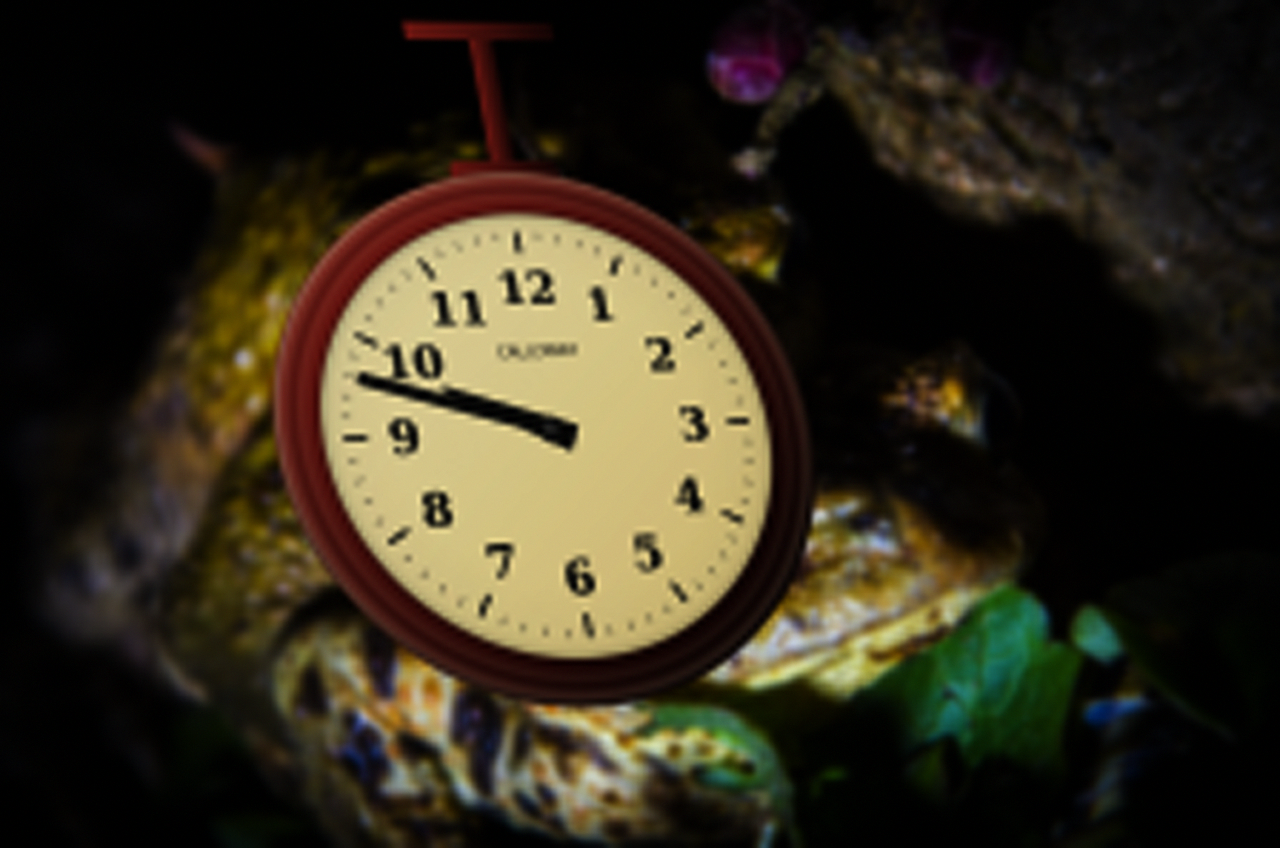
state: 9:48
